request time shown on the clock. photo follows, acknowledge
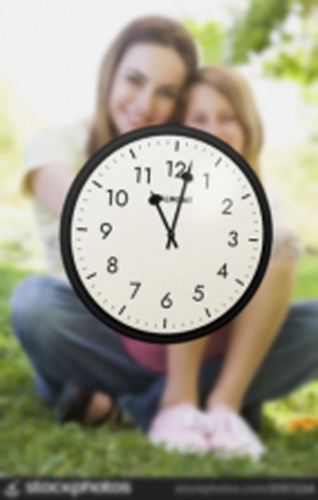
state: 11:02
